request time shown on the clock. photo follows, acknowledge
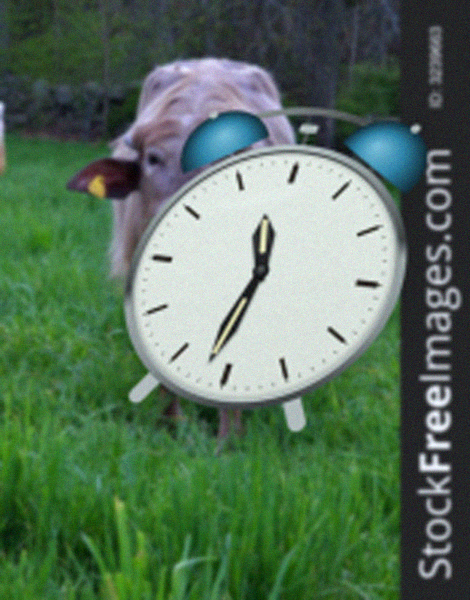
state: 11:32
